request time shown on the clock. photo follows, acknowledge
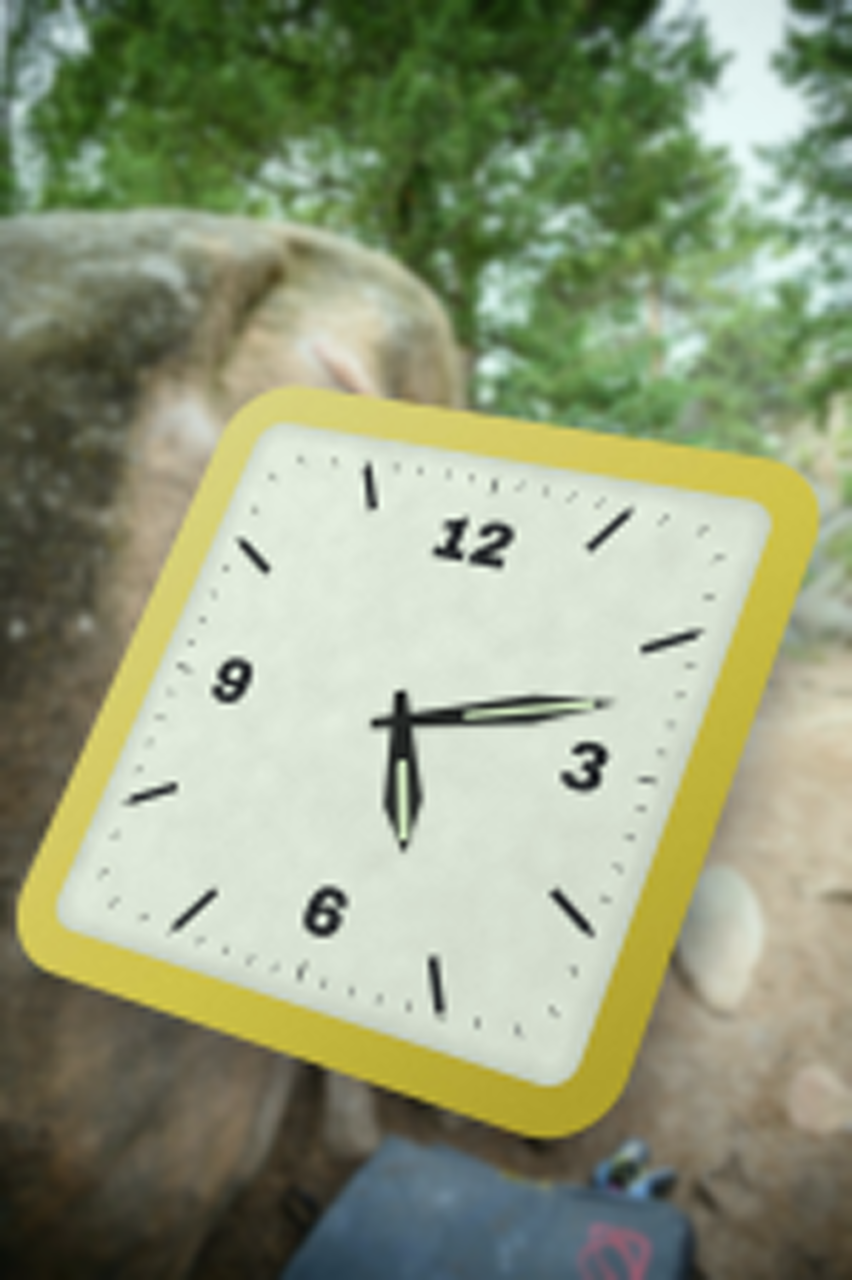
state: 5:12
